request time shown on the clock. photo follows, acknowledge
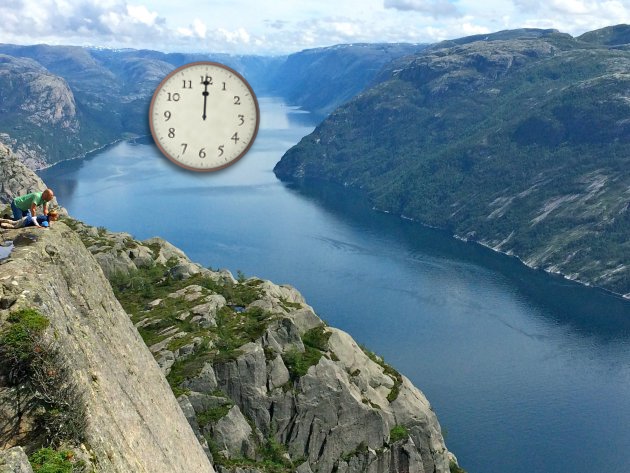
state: 12:00
